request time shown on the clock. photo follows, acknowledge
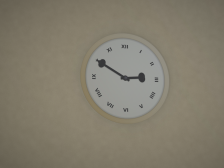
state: 2:50
